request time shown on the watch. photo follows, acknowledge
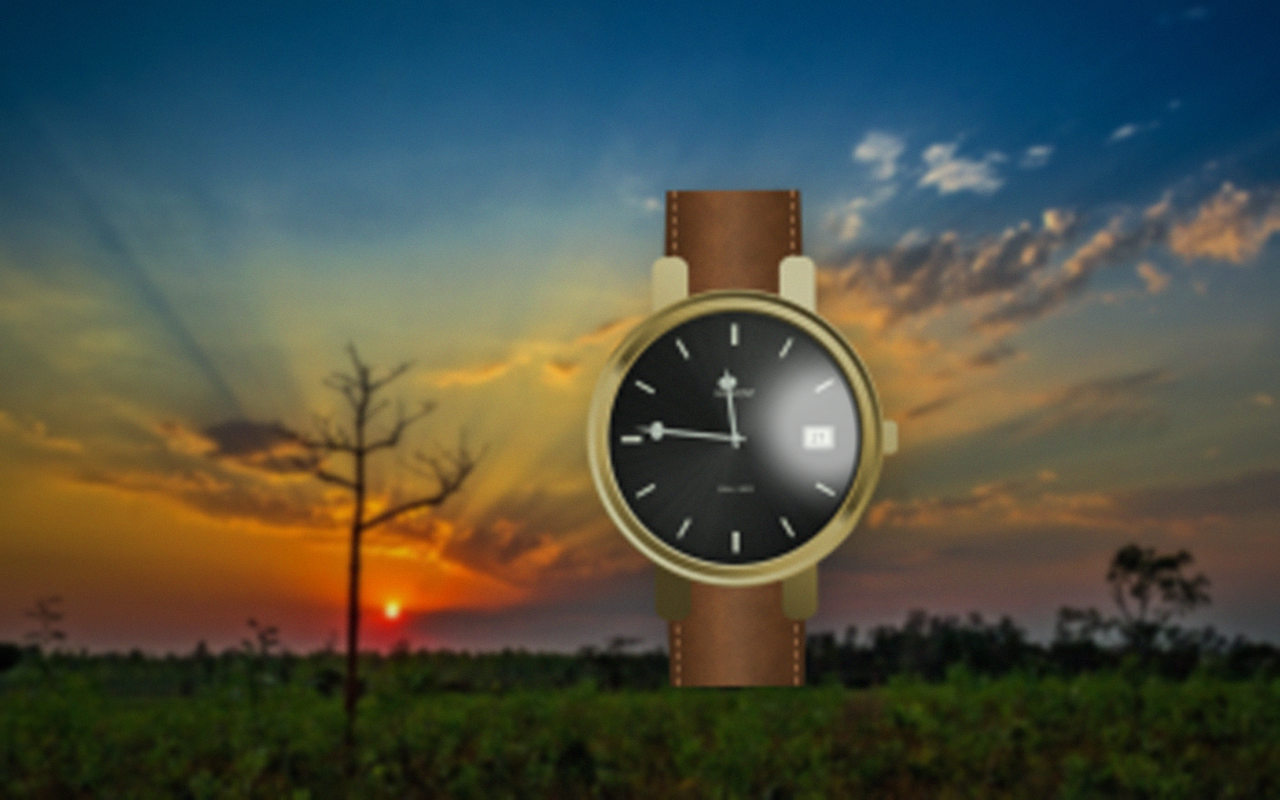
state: 11:46
